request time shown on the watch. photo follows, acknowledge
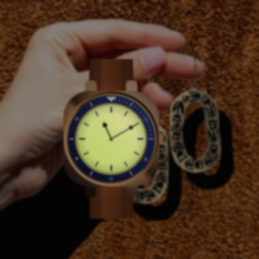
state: 11:10
